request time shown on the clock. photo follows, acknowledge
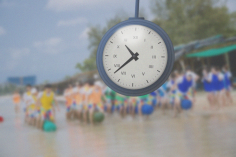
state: 10:38
